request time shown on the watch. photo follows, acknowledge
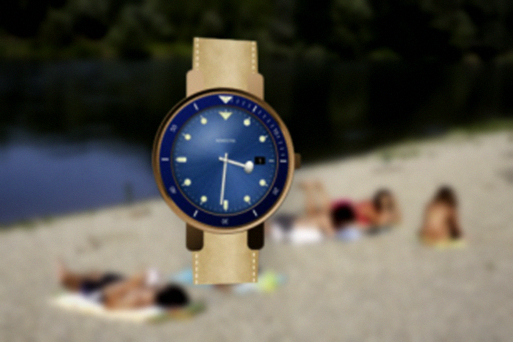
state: 3:31
